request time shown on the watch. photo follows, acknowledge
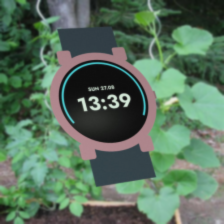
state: 13:39
